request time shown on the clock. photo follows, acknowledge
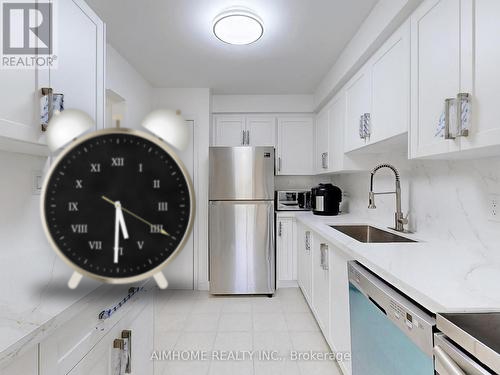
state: 5:30:20
